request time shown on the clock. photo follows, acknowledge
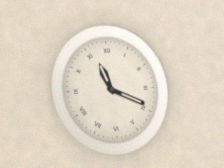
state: 11:19
